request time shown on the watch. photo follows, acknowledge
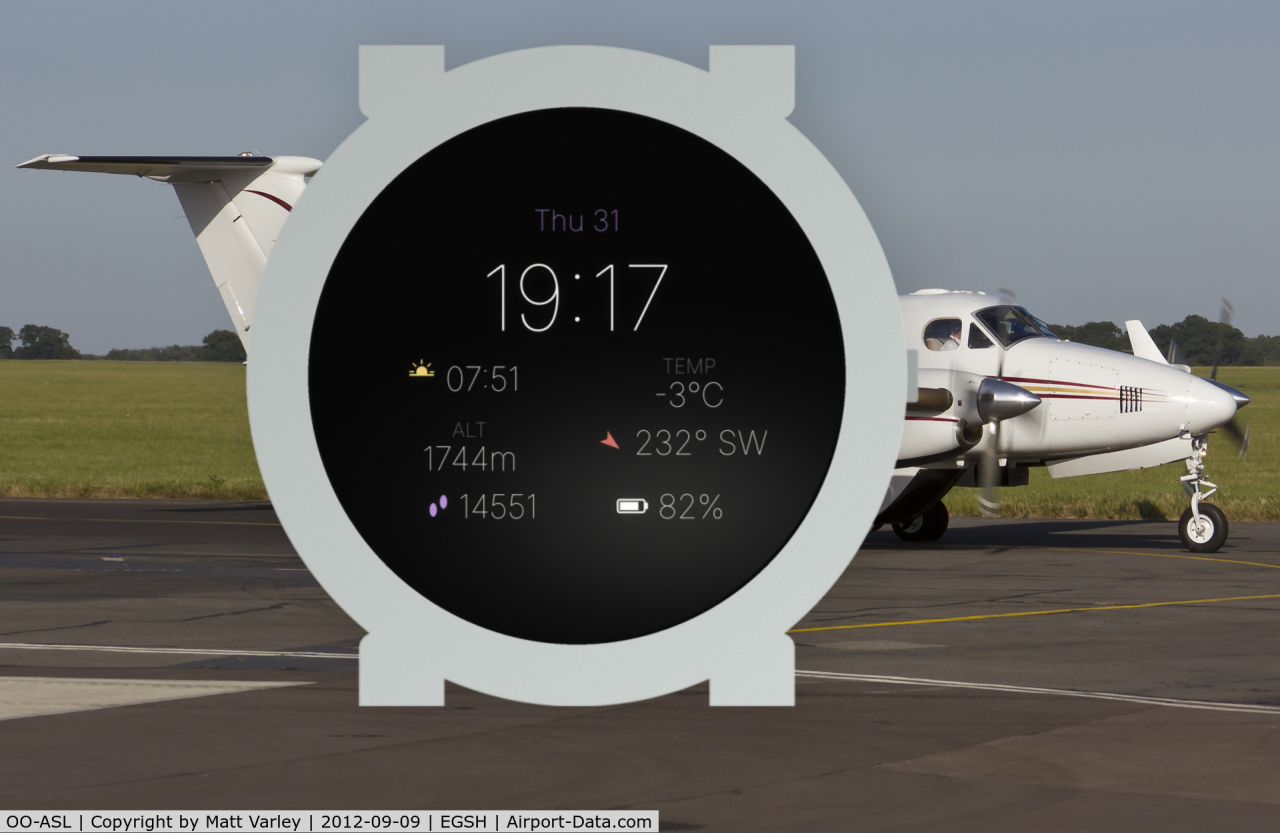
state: 19:17
